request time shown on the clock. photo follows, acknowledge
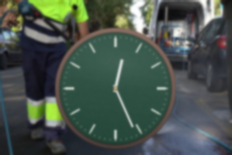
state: 12:26
